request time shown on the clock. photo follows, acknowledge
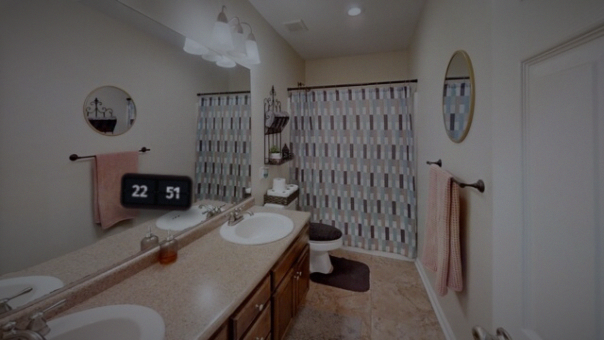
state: 22:51
